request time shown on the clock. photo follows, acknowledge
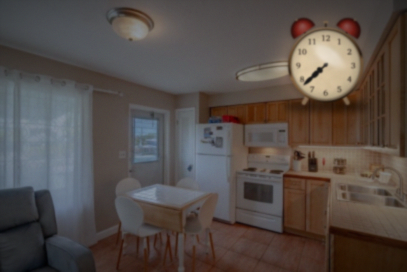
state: 7:38
